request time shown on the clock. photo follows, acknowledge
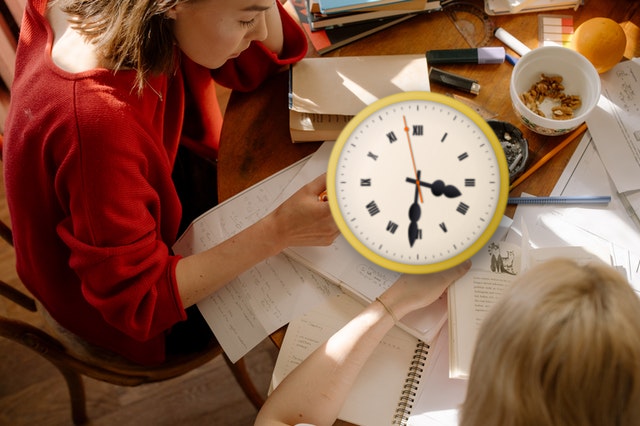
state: 3:30:58
